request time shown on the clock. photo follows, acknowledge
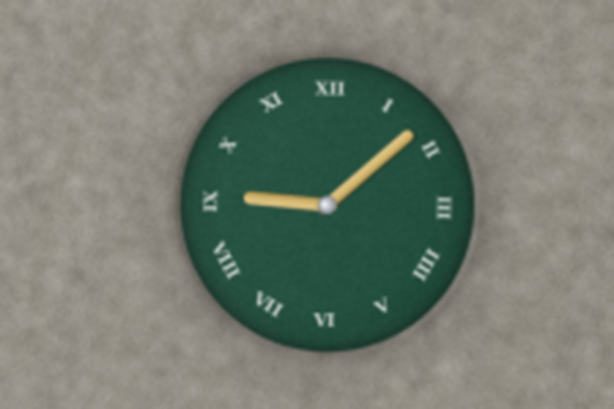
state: 9:08
